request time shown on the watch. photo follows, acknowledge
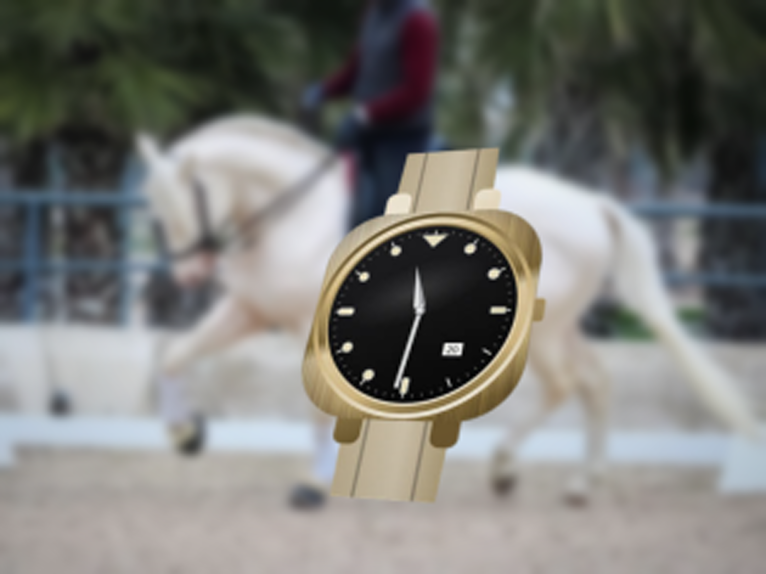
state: 11:31
